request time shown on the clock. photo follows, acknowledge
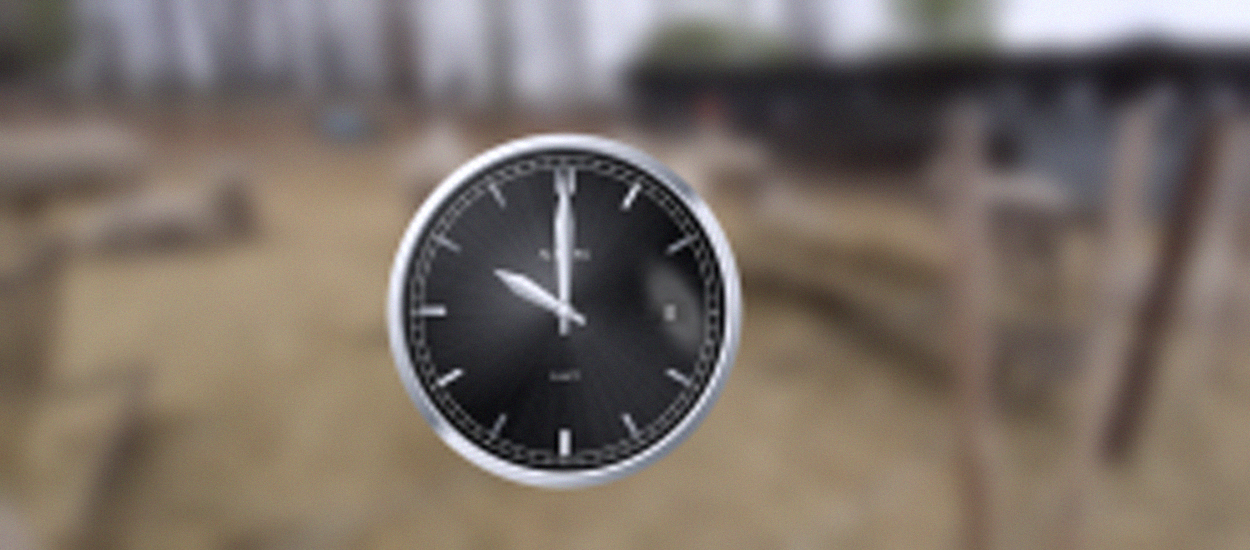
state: 10:00
